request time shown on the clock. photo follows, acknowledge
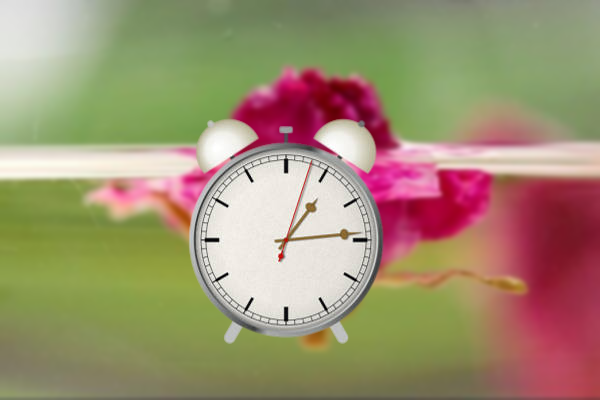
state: 1:14:03
